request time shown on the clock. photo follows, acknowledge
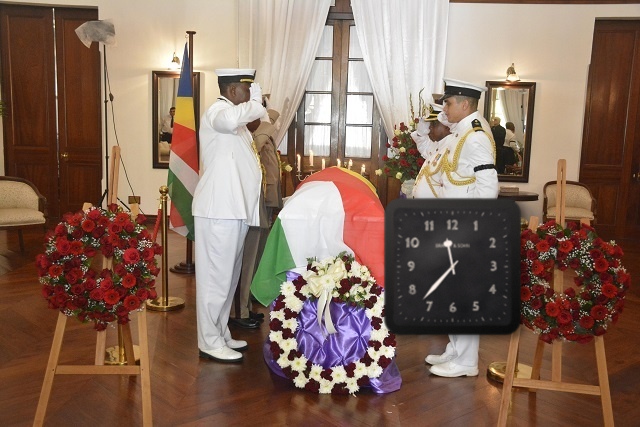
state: 11:37
